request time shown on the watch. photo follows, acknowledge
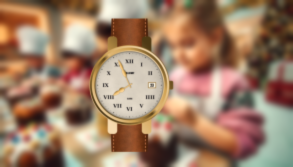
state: 7:56
